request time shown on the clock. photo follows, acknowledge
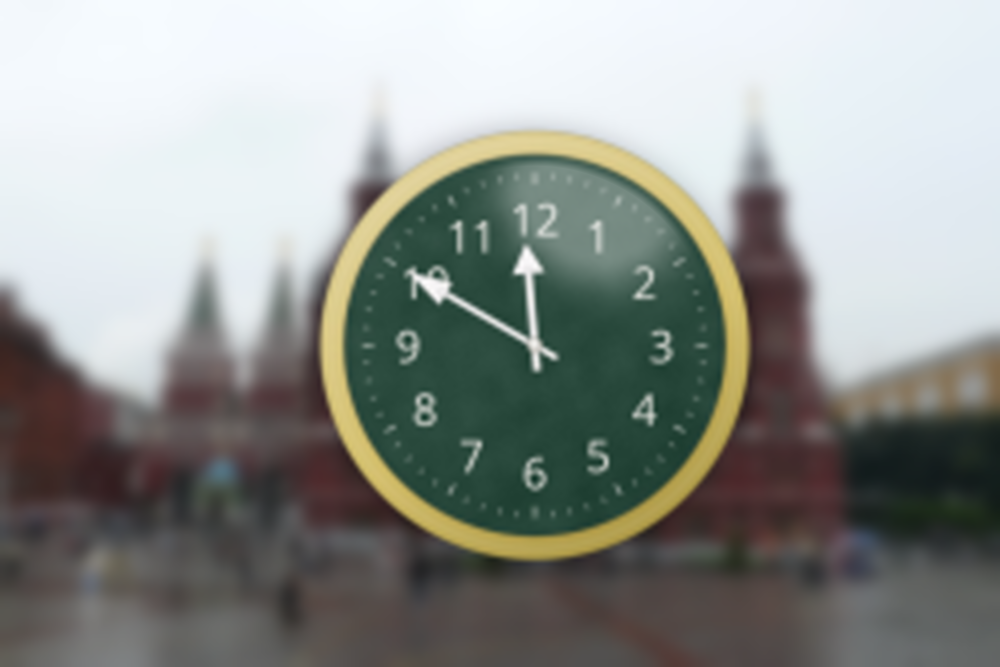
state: 11:50
